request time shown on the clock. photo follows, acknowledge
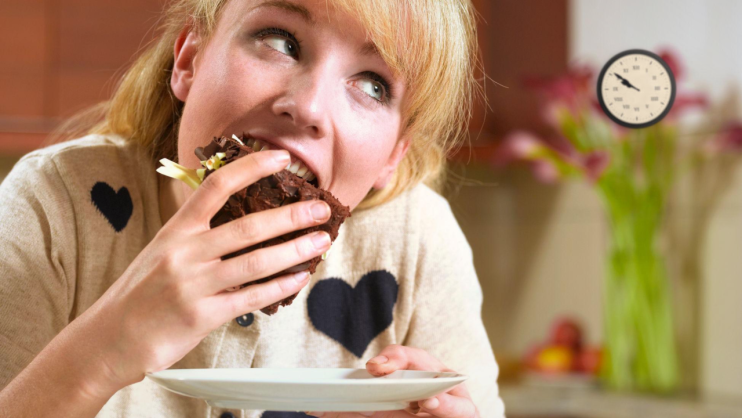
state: 9:51
